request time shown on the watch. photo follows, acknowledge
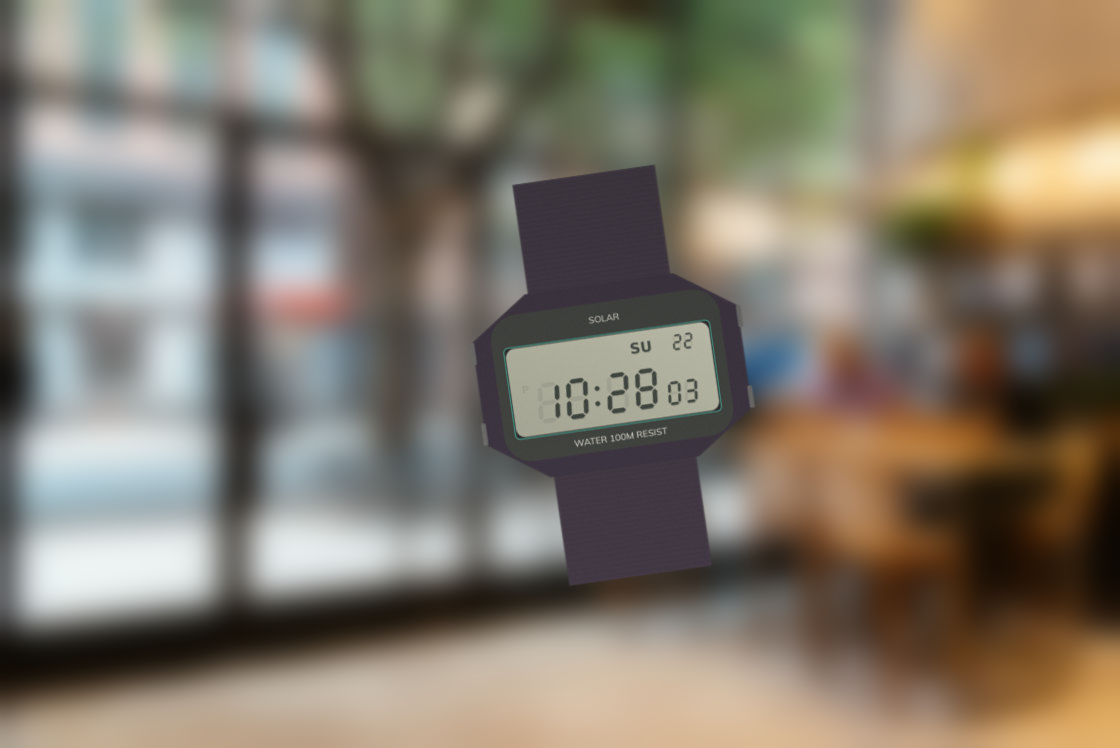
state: 10:28:03
